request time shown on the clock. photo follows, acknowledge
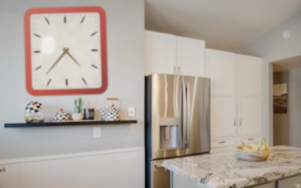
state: 4:37
